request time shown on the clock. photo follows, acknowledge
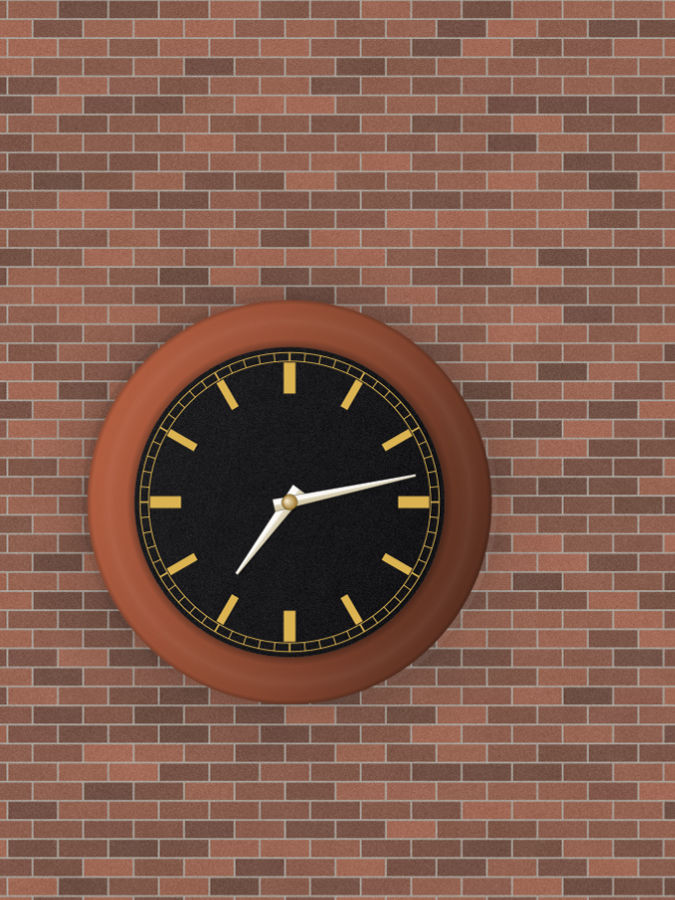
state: 7:13
